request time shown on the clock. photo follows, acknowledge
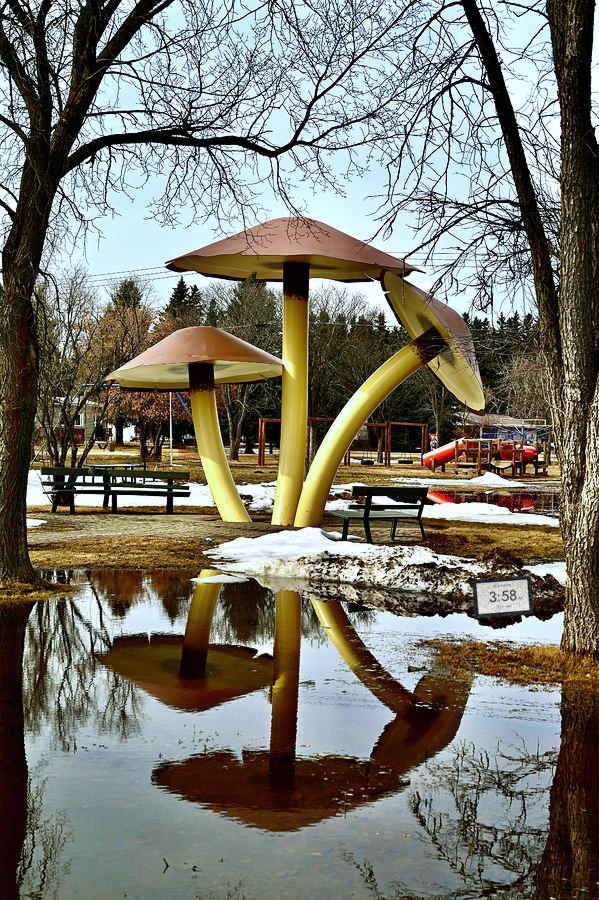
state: 3:58
